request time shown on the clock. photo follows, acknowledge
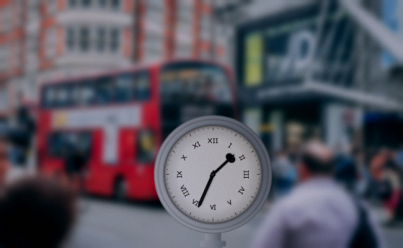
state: 1:34
